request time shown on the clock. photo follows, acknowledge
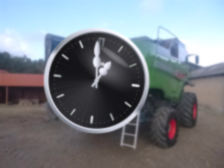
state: 12:59
